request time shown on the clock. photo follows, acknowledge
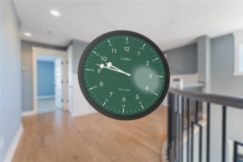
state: 9:47
